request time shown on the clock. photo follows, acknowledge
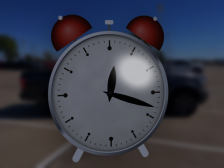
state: 12:18
